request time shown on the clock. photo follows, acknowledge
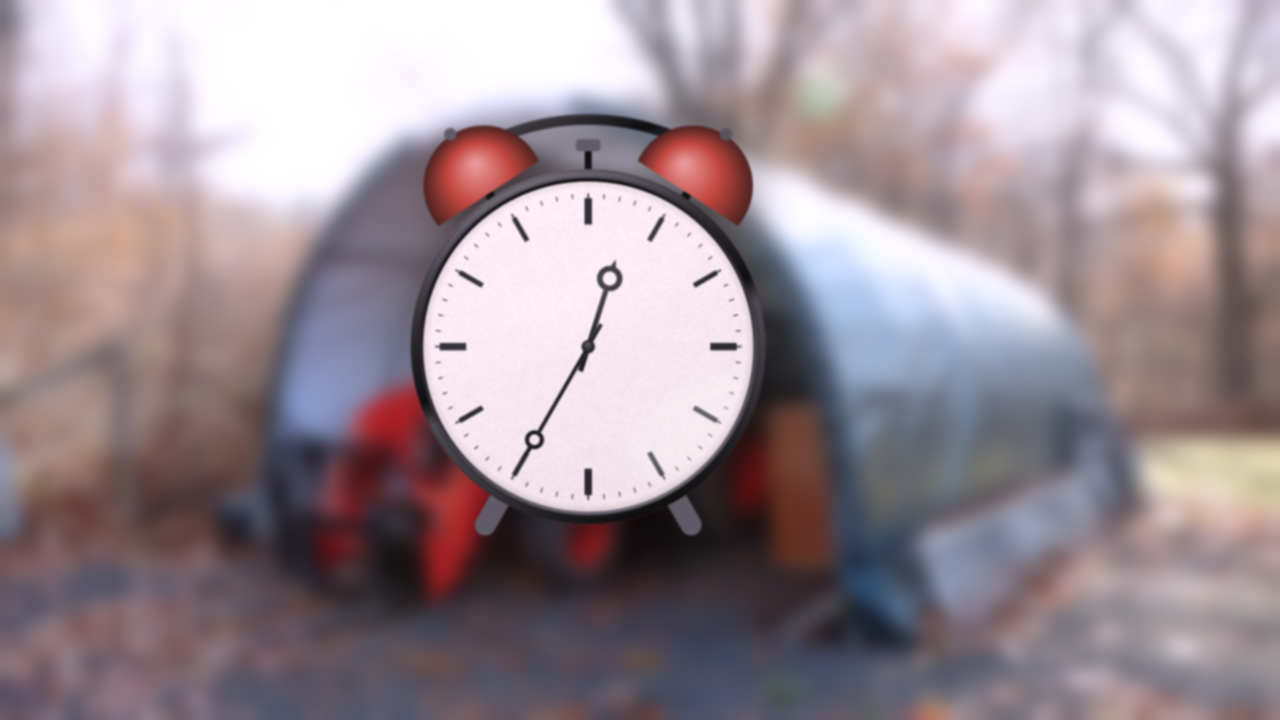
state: 12:35
